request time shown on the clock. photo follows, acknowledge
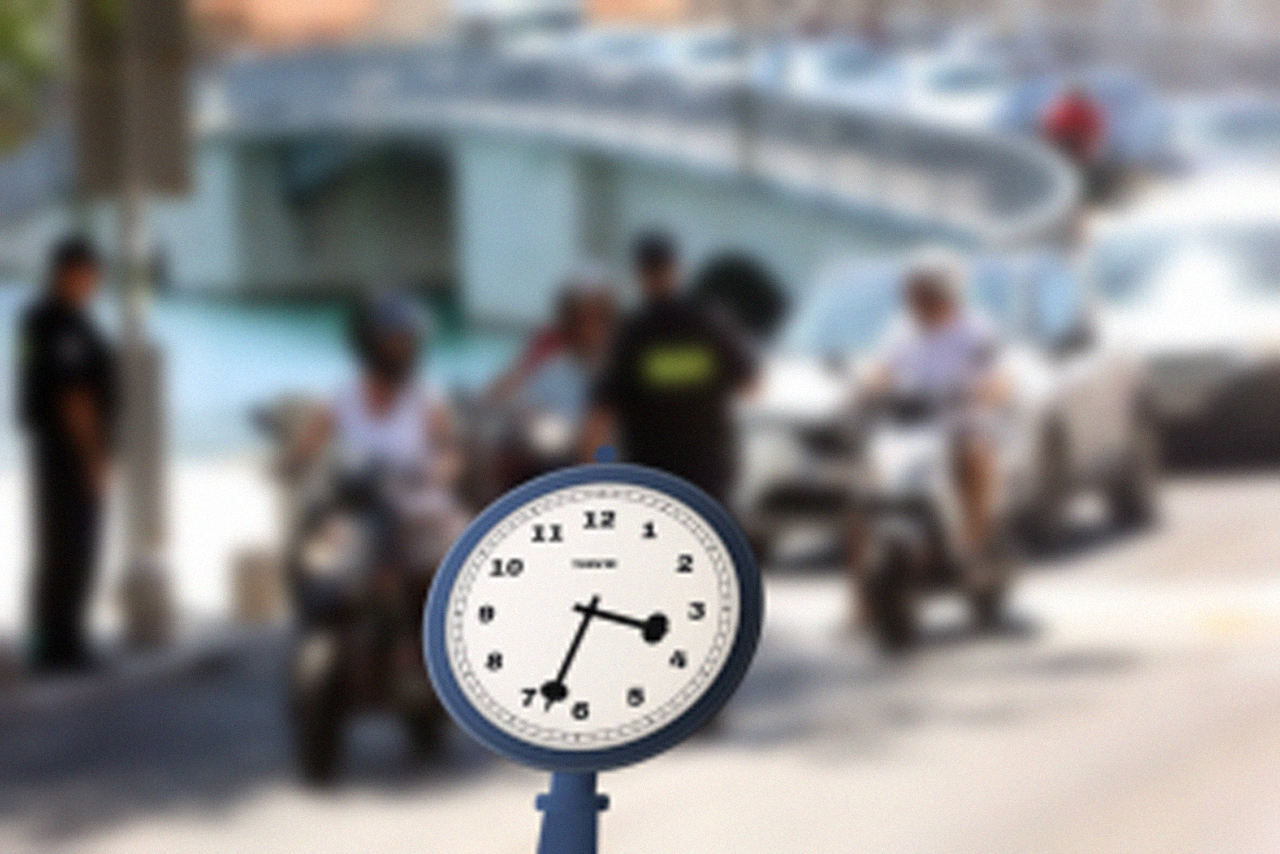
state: 3:33
